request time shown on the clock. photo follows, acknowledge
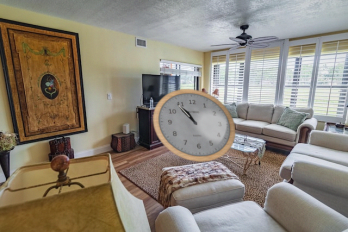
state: 10:54
